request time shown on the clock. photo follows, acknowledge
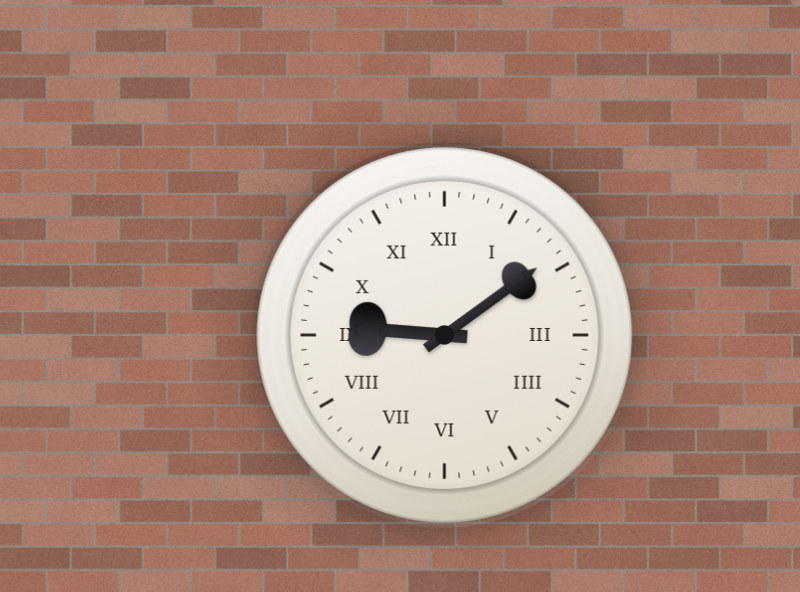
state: 9:09
